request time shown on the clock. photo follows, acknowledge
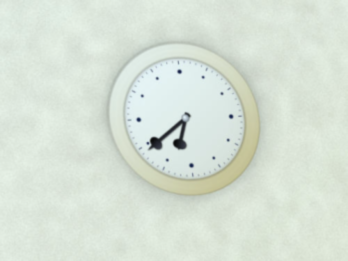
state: 6:39
